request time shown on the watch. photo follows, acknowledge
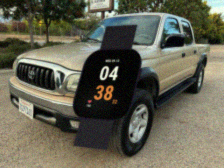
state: 4:38
